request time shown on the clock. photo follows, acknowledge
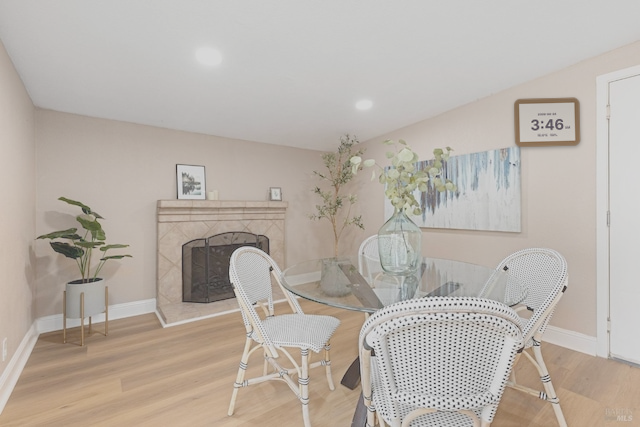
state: 3:46
